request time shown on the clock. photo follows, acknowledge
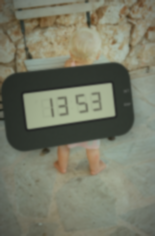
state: 13:53
